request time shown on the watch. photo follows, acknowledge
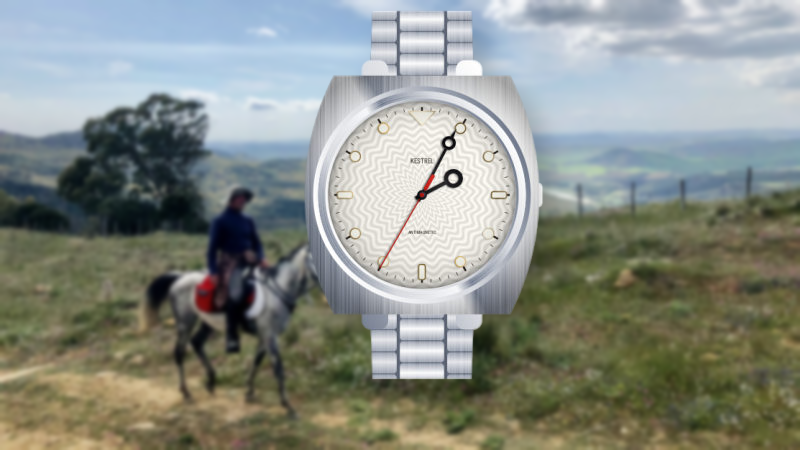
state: 2:04:35
